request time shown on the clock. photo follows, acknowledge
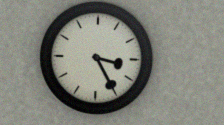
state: 3:25
